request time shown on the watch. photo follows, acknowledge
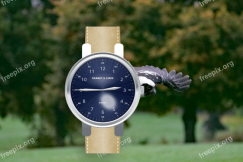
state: 2:45
